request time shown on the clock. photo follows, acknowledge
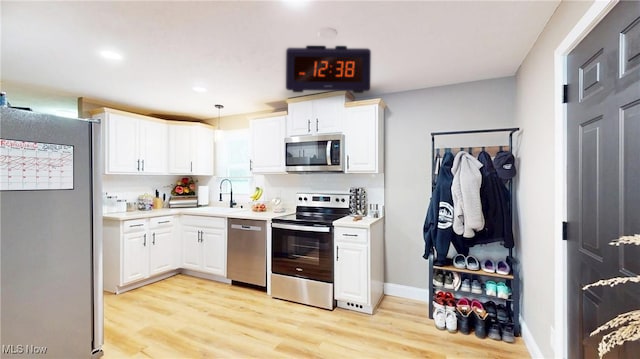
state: 12:38
